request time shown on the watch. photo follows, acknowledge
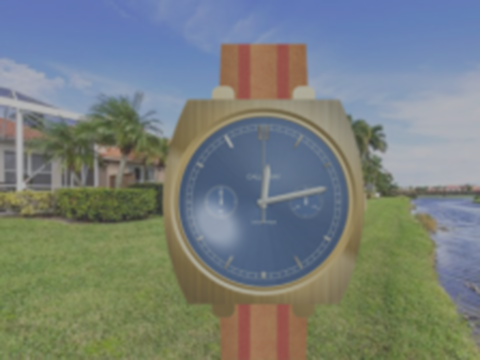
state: 12:13
